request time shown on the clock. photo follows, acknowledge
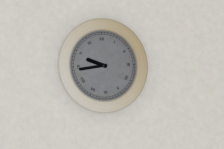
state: 9:44
